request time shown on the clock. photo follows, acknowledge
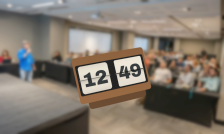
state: 12:49
